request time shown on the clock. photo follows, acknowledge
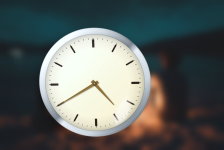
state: 4:40
